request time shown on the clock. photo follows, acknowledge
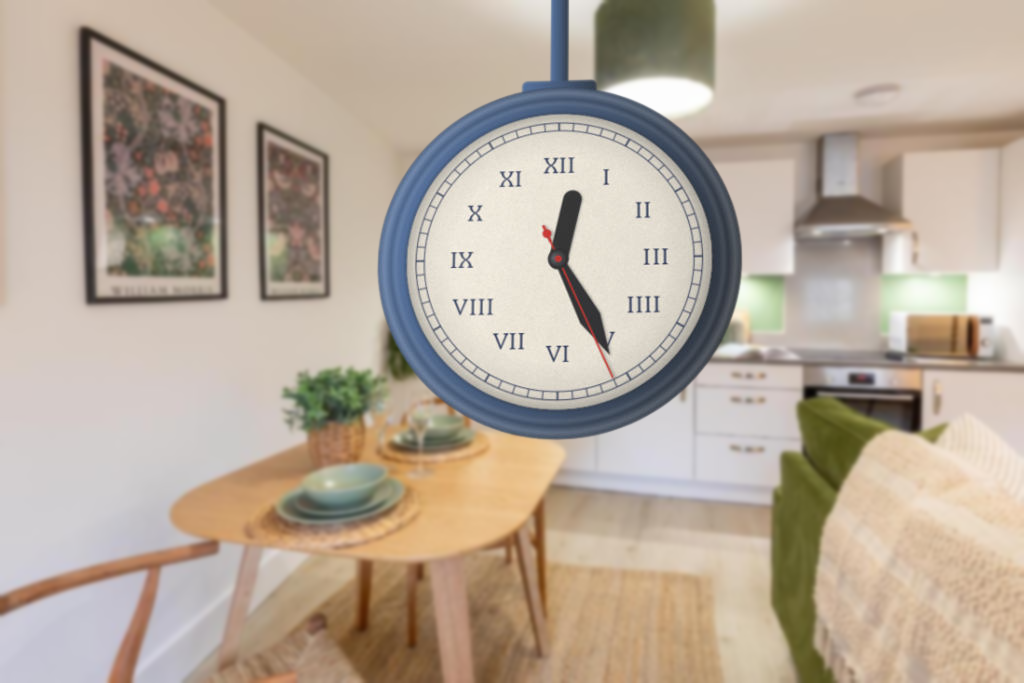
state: 12:25:26
